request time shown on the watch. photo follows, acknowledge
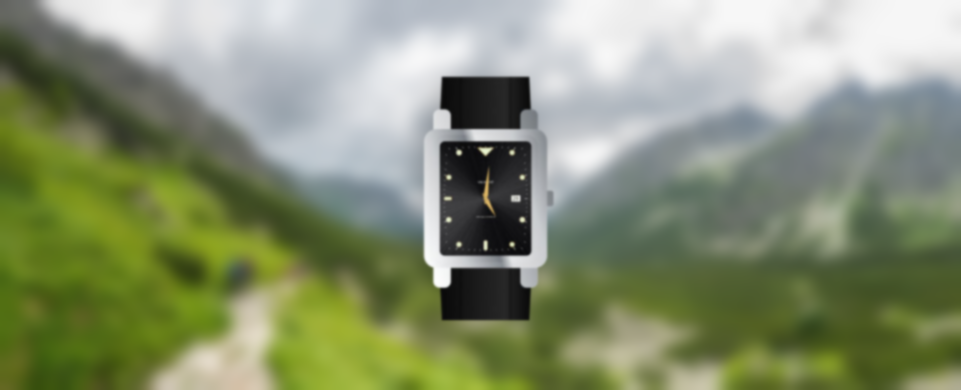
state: 5:01
